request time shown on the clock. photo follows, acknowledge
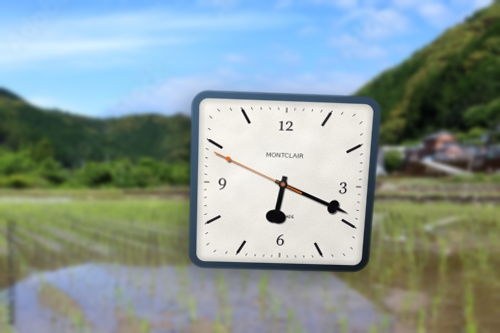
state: 6:18:49
